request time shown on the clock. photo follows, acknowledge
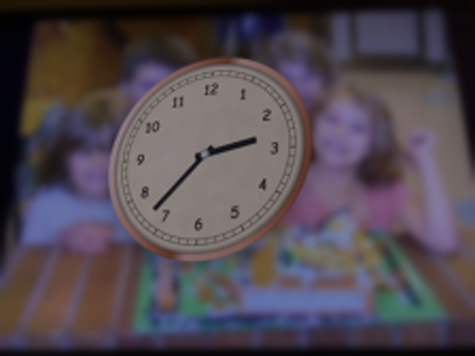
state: 2:37
